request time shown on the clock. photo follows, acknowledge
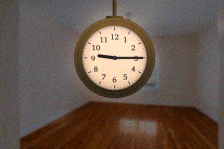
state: 9:15
